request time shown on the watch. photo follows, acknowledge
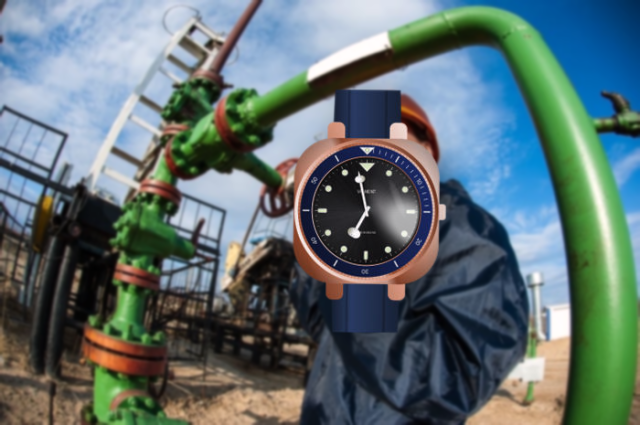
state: 6:58
